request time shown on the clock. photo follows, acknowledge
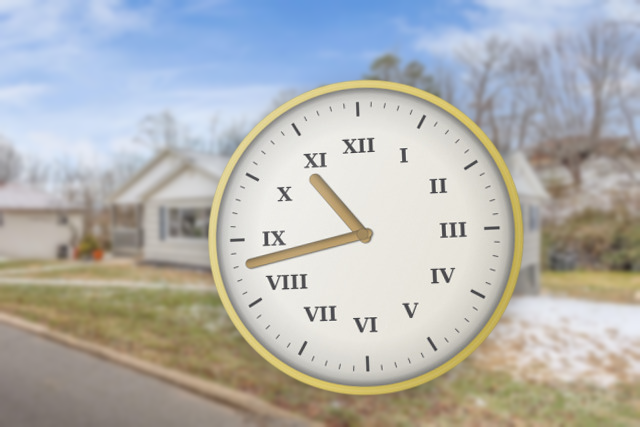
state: 10:43
